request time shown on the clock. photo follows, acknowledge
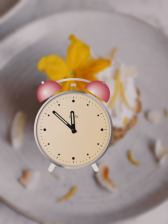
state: 11:52
